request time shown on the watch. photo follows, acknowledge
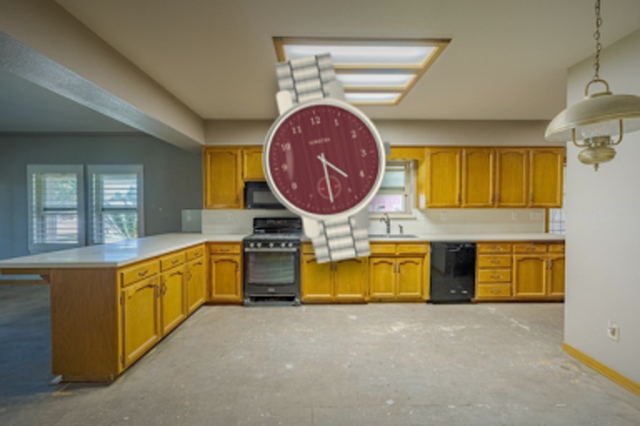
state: 4:30
